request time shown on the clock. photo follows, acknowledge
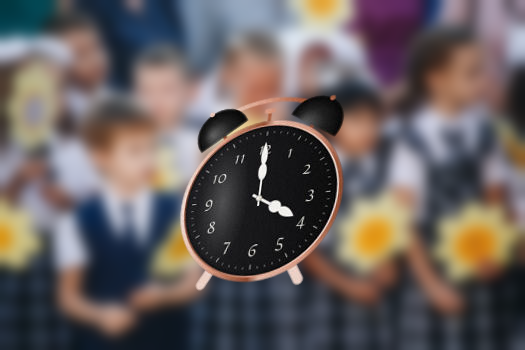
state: 4:00
